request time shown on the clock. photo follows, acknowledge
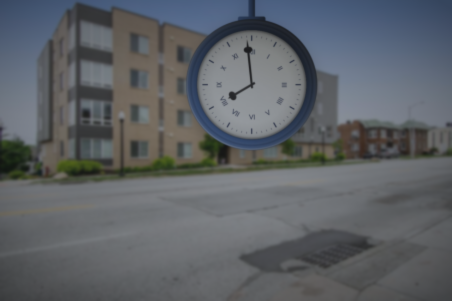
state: 7:59
